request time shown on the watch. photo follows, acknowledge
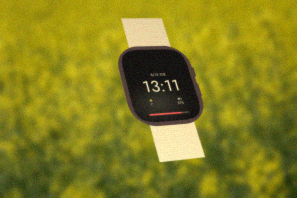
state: 13:11
